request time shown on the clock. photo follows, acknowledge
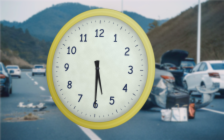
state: 5:30
